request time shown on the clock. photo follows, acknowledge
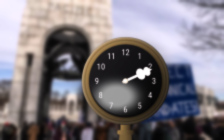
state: 2:11
